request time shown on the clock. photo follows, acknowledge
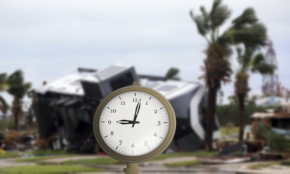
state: 9:02
